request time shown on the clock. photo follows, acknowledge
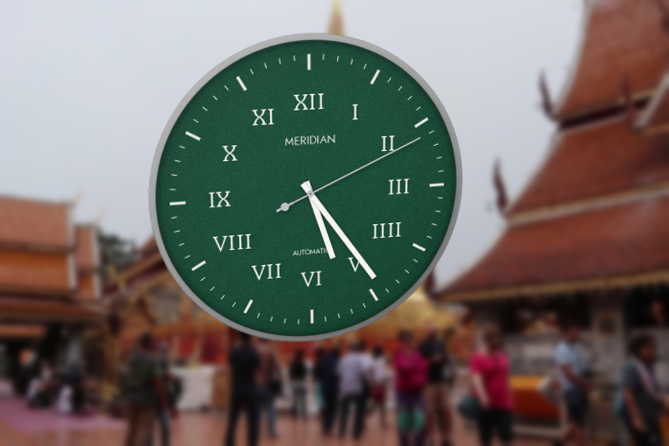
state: 5:24:11
